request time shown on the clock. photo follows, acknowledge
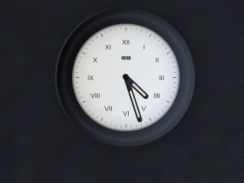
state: 4:27
